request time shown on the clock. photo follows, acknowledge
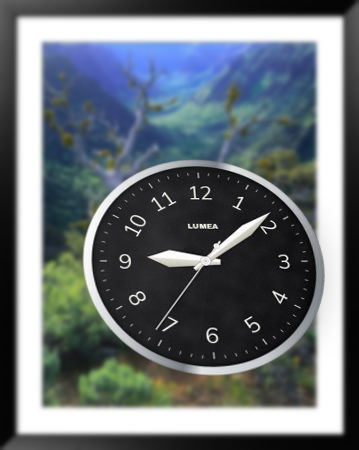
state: 9:08:36
